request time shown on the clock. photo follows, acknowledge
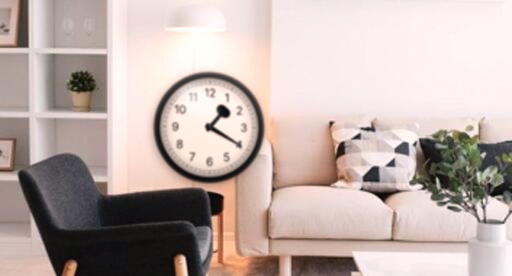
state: 1:20
